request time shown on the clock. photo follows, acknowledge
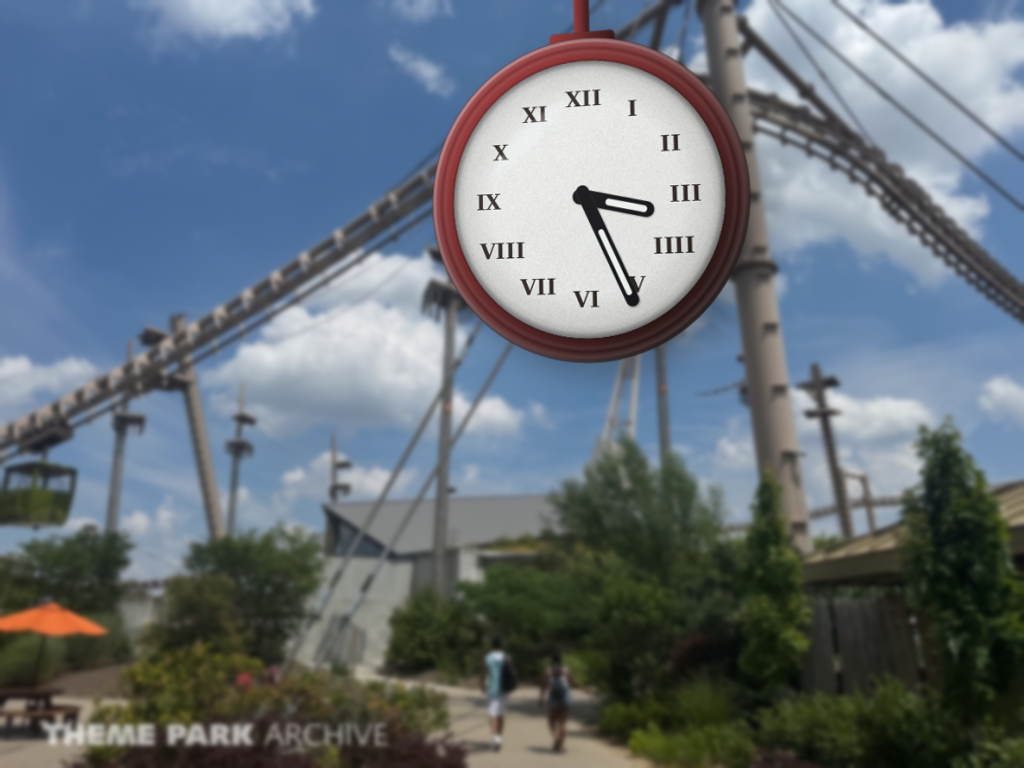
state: 3:26
